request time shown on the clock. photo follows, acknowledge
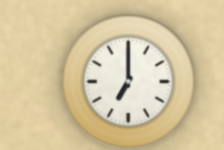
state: 7:00
